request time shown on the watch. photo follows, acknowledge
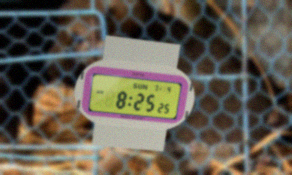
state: 8:25
